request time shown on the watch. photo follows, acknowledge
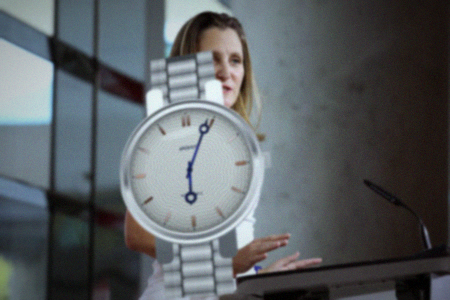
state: 6:04
